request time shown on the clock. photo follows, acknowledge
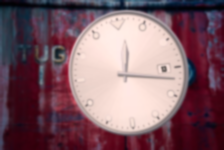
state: 12:17
